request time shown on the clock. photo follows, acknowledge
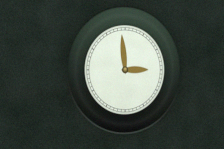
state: 2:59
